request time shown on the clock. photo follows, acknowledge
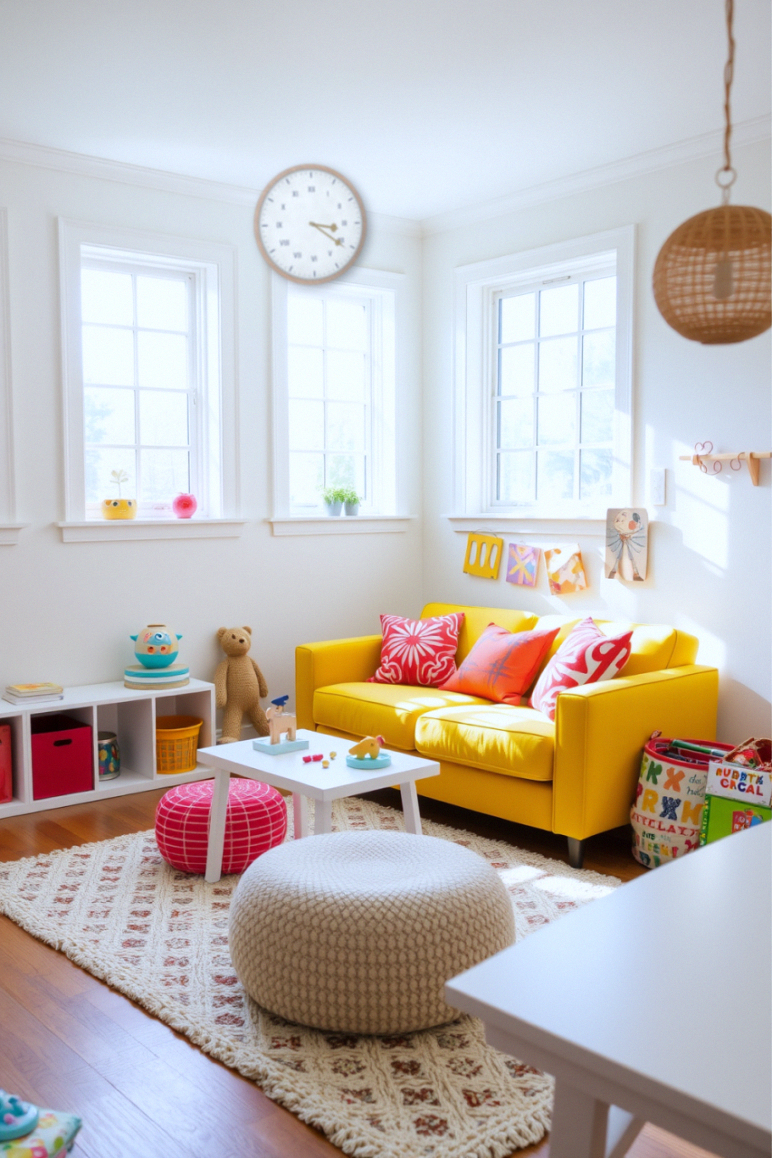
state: 3:21
